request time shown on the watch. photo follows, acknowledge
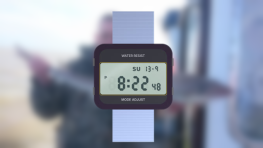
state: 8:22:48
